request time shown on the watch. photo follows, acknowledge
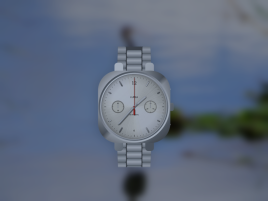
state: 1:37
